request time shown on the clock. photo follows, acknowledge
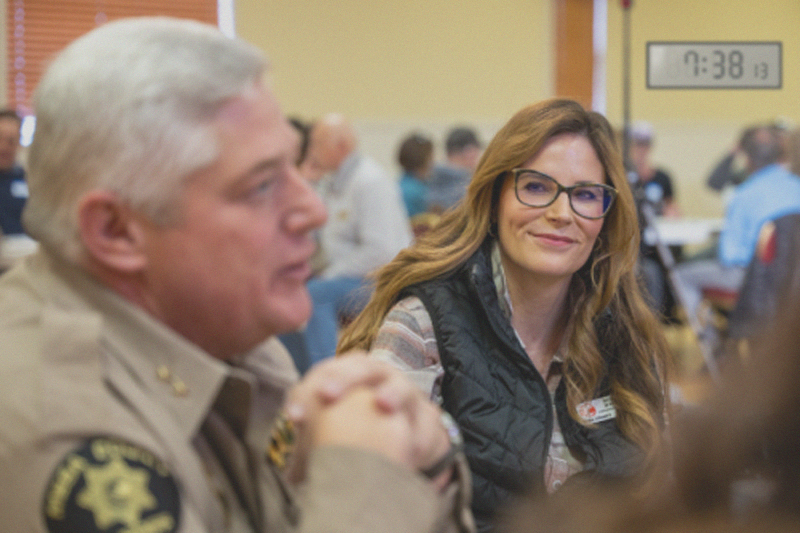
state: 7:38
